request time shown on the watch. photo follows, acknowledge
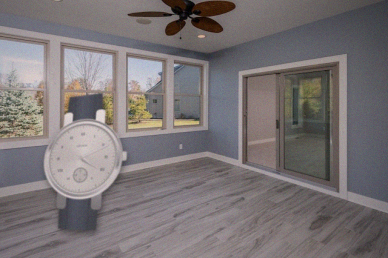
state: 4:11
